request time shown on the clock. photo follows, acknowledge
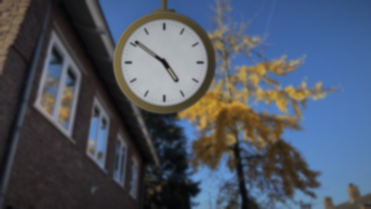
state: 4:51
